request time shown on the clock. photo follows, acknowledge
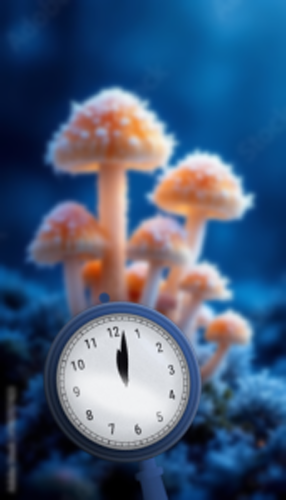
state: 12:02
